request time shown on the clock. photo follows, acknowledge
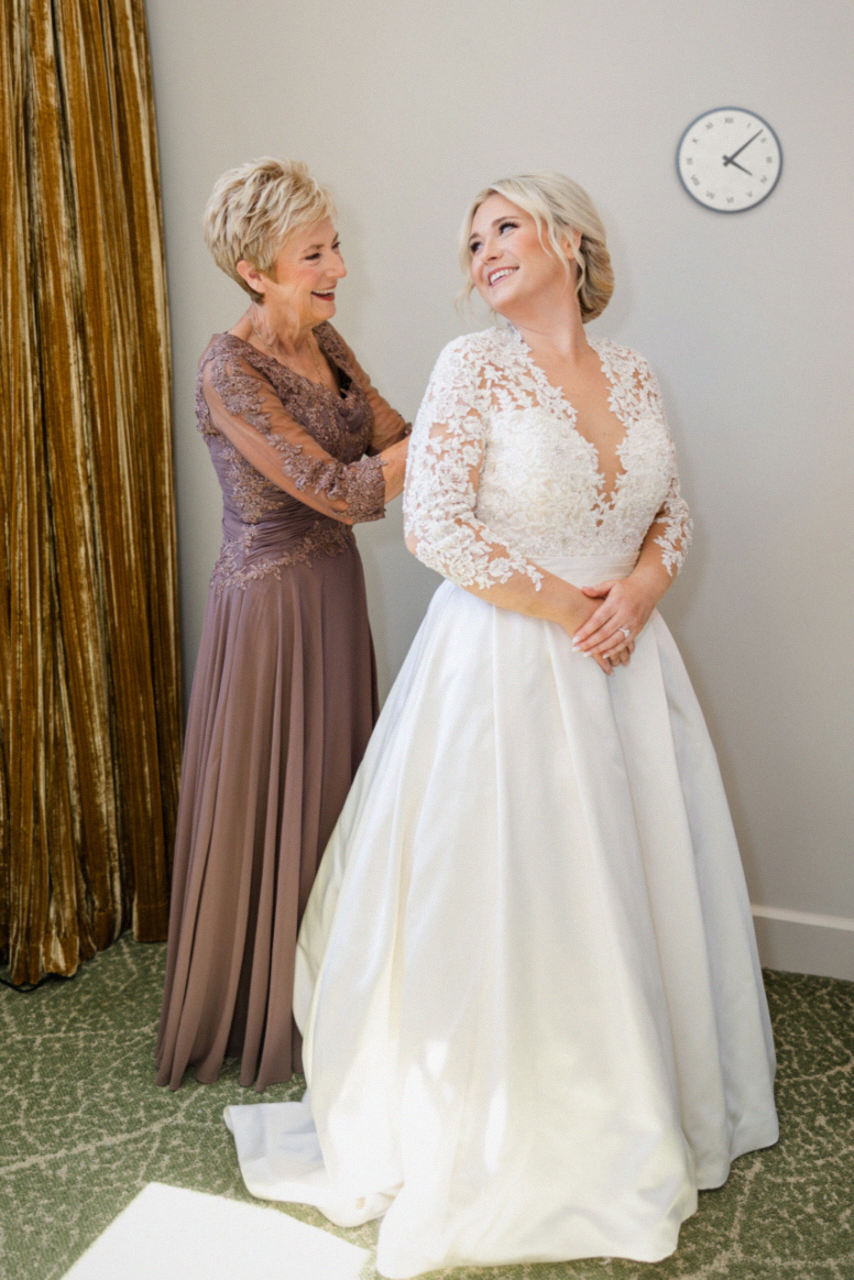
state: 4:08
